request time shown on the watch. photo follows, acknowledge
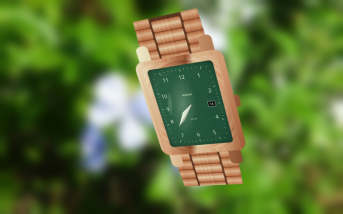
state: 7:37
